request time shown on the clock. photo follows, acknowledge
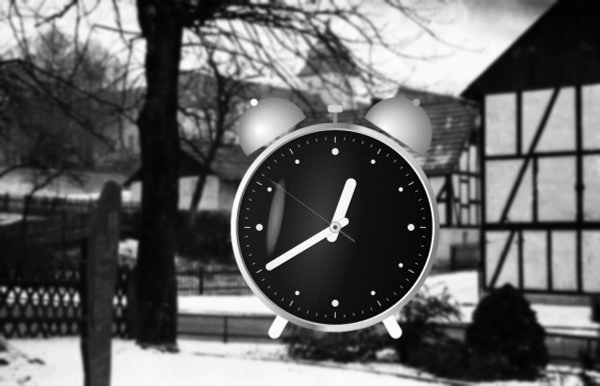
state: 12:39:51
